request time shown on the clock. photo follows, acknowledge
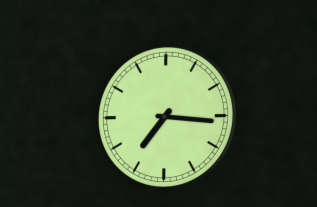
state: 7:16
